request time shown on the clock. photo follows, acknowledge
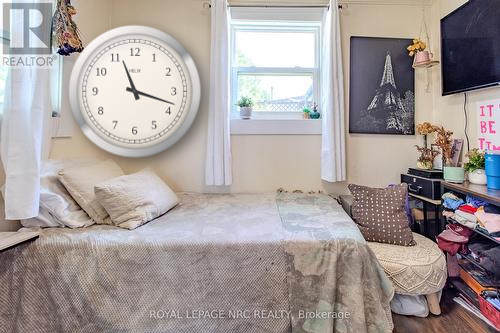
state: 11:18
